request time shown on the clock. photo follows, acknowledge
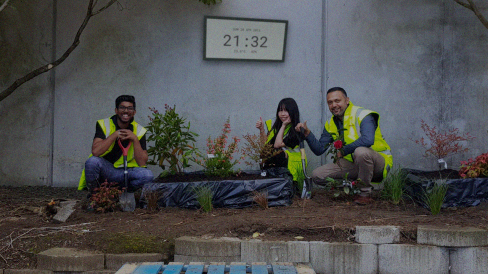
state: 21:32
